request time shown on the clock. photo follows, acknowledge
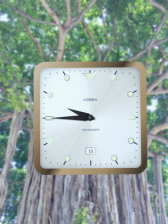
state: 9:45
